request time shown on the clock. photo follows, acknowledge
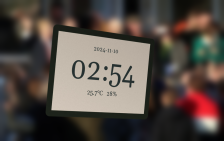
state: 2:54
